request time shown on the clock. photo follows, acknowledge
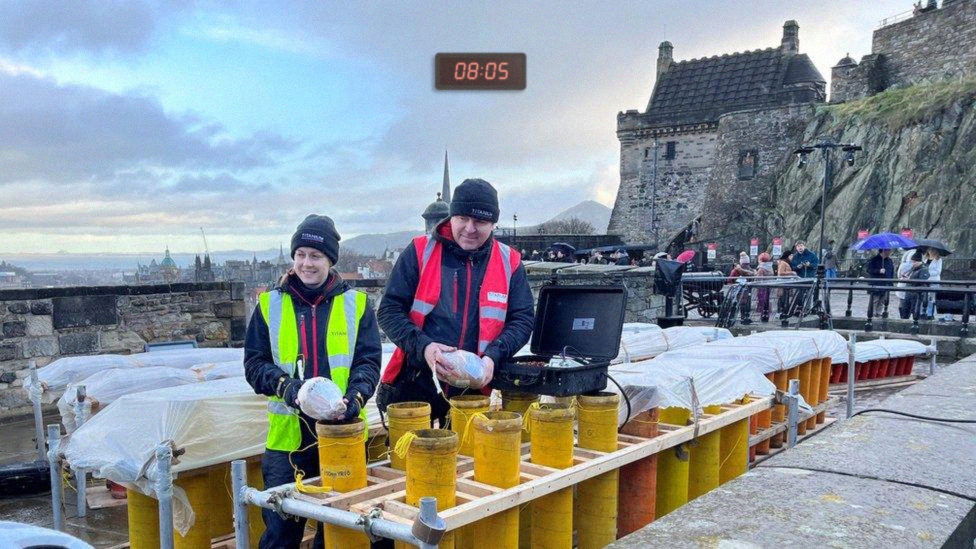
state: 8:05
